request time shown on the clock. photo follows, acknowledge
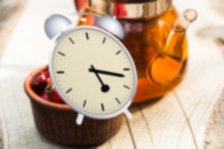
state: 5:17
